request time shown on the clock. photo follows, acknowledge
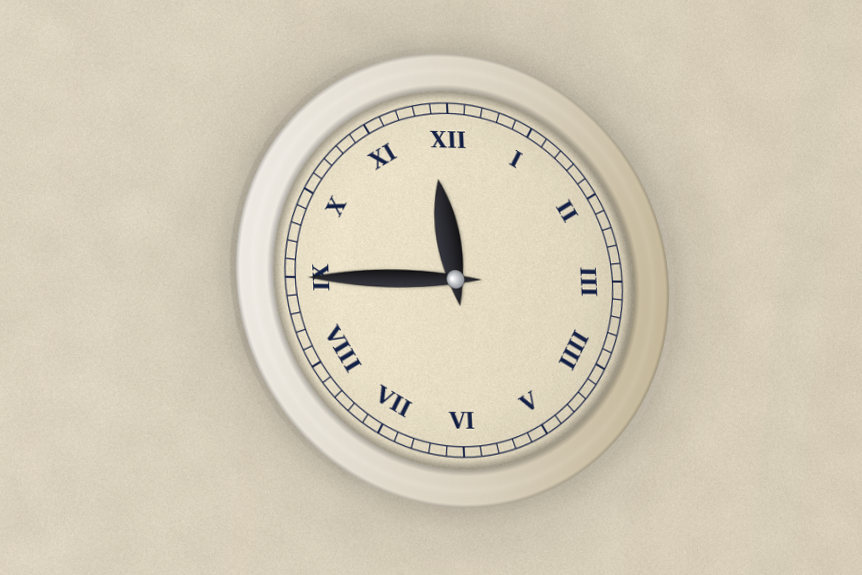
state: 11:45
